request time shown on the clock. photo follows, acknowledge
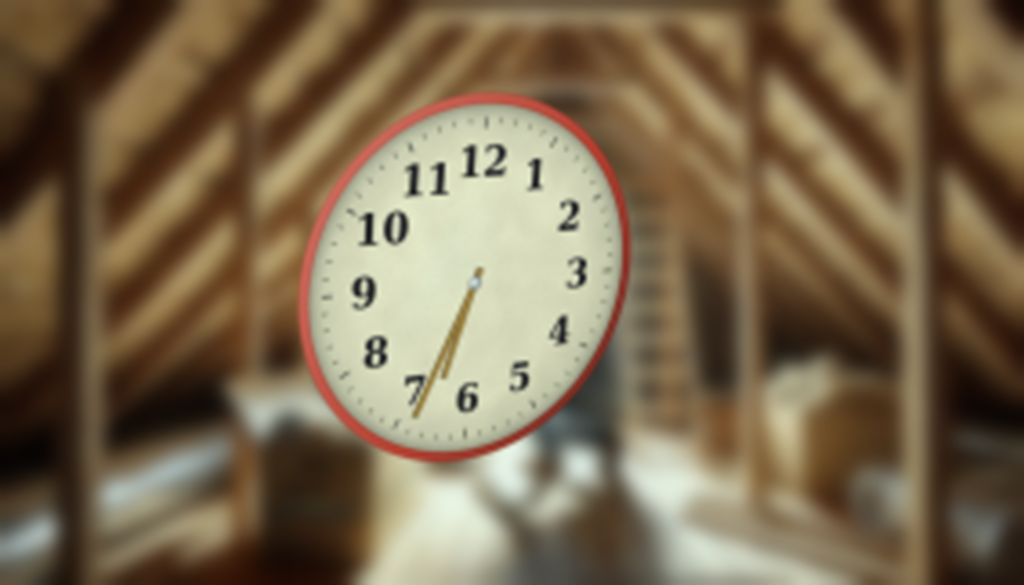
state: 6:34
